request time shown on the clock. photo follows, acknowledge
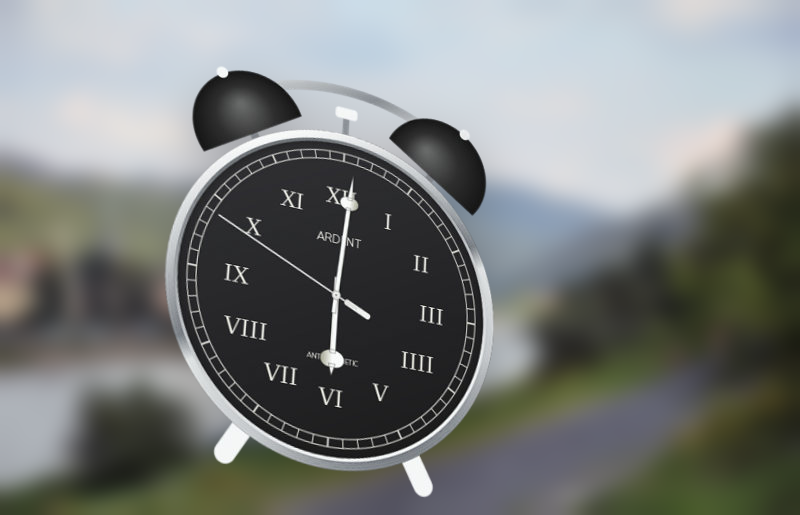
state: 6:00:49
